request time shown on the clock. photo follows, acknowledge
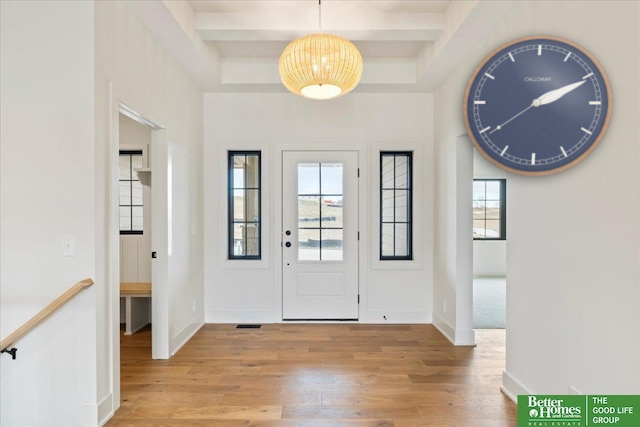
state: 2:10:39
